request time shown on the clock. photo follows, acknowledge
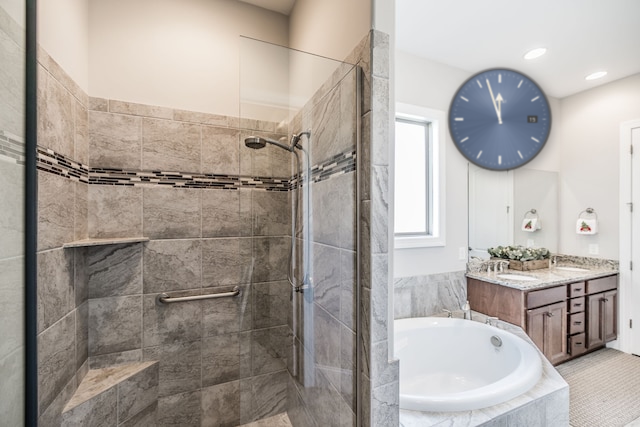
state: 11:57
